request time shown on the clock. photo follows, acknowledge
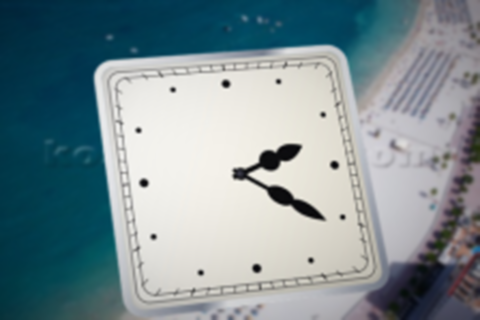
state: 2:21
